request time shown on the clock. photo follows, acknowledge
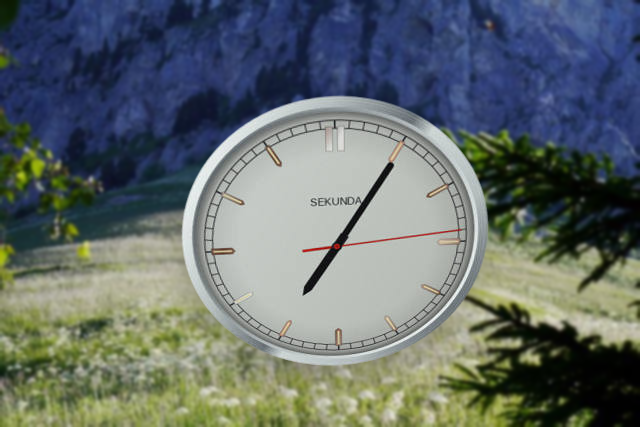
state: 7:05:14
